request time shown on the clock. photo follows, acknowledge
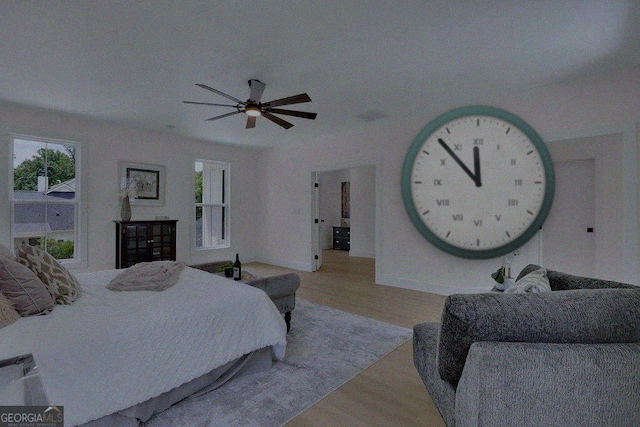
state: 11:53
